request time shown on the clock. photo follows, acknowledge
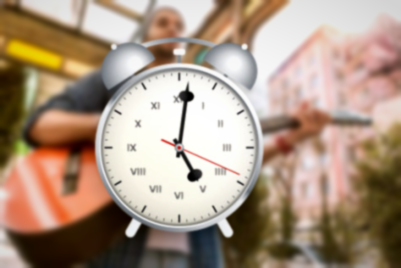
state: 5:01:19
